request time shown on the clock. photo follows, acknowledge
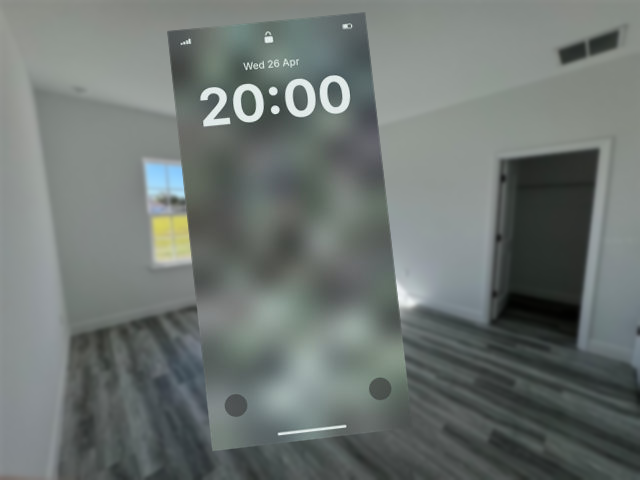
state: 20:00
